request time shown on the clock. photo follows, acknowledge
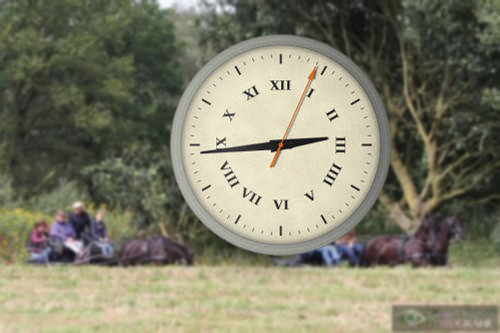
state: 2:44:04
